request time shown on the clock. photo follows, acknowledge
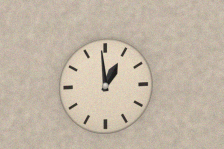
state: 12:59
